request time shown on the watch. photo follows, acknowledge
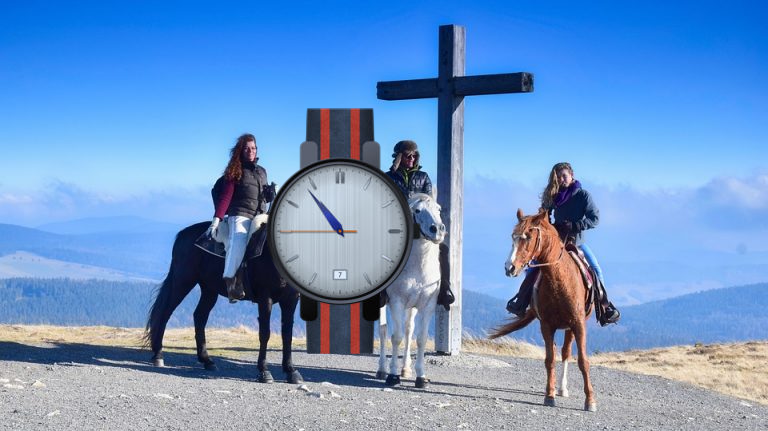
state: 10:53:45
